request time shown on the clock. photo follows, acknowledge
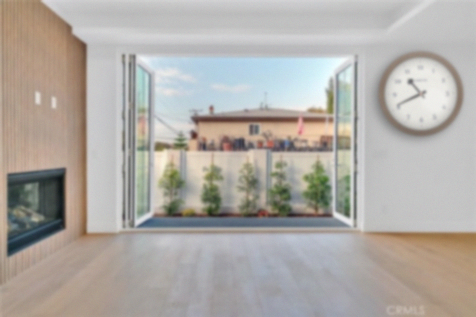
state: 10:41
